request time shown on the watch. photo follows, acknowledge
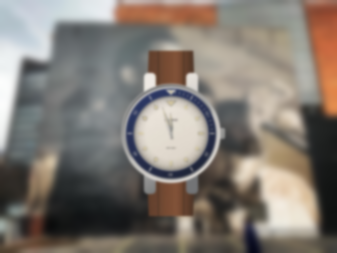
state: 11:57
